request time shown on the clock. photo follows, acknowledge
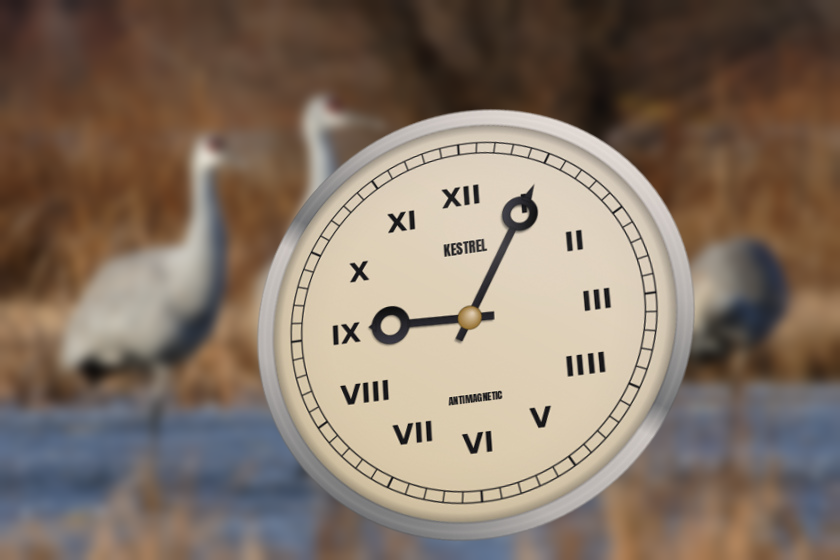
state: 9:05
